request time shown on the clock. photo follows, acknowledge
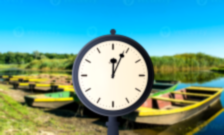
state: 12:04
